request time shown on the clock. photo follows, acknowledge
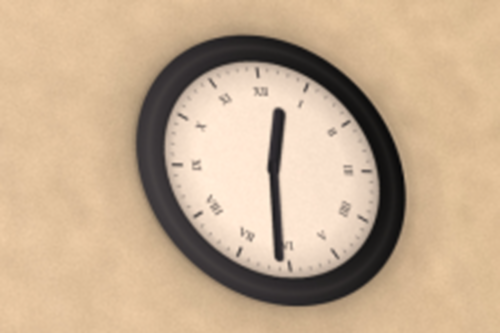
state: 12:31
